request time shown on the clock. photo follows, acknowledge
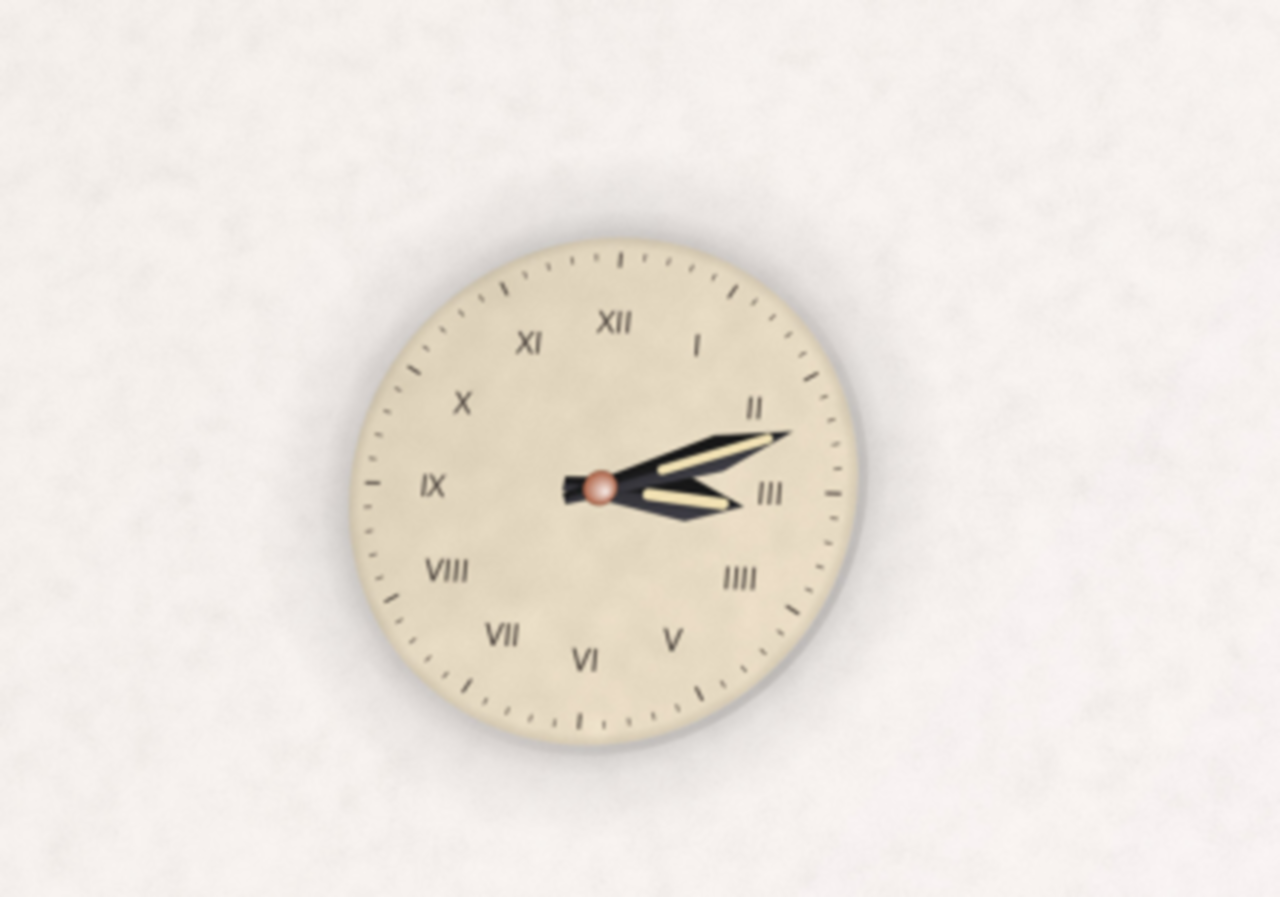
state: 3:12
